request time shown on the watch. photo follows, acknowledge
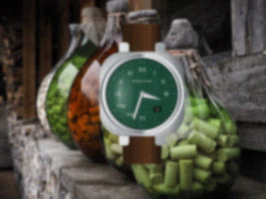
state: 3:33
